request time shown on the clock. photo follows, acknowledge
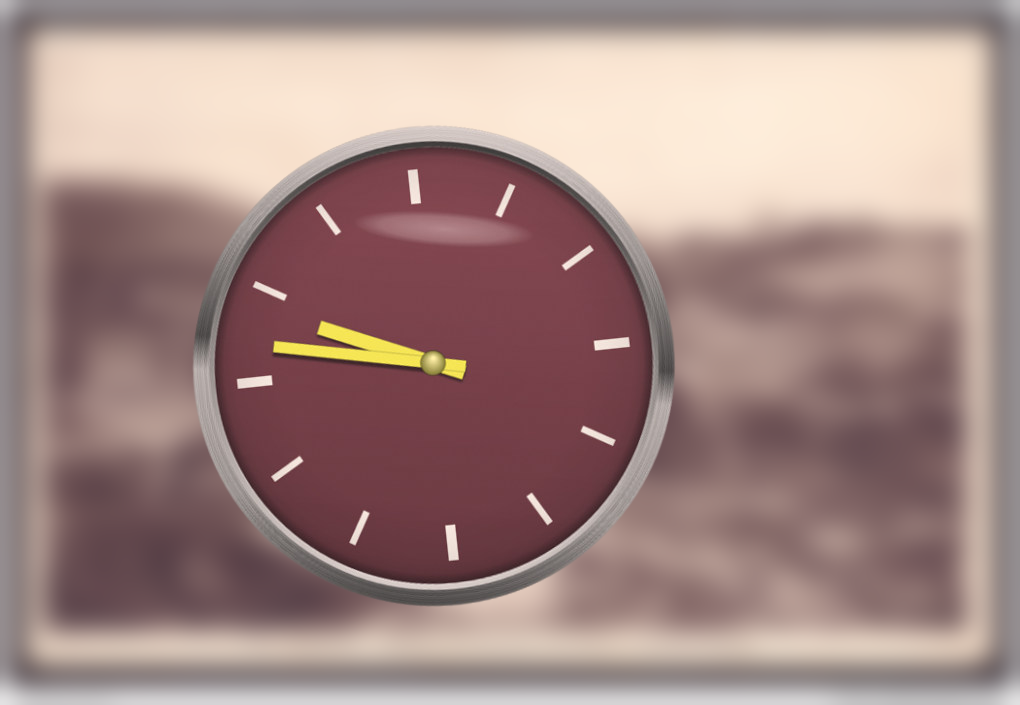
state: 9:47
